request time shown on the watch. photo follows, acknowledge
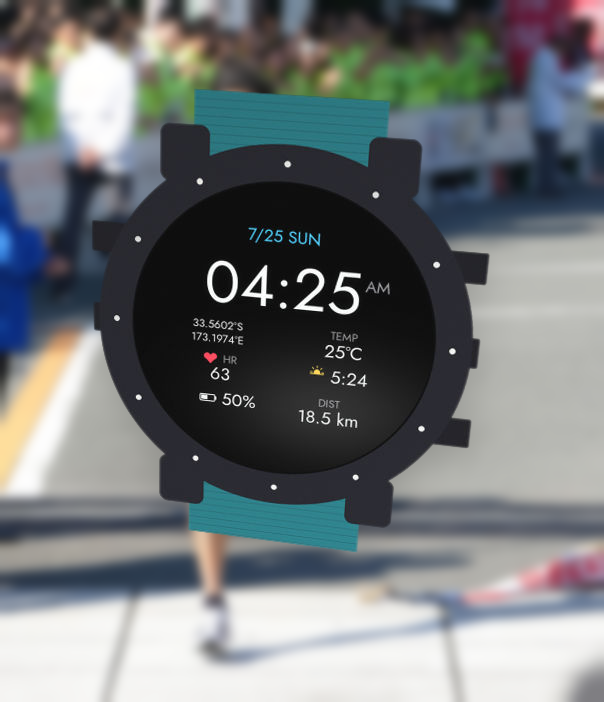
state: 4:25
